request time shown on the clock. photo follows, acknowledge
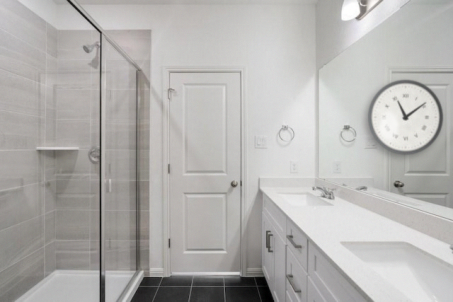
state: 11:09
